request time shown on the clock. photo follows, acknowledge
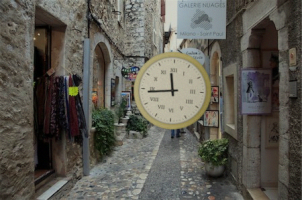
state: 11:44
